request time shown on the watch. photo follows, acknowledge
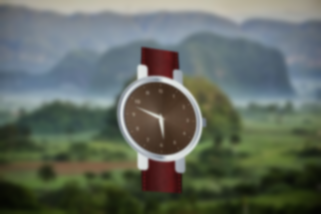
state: 5:48
